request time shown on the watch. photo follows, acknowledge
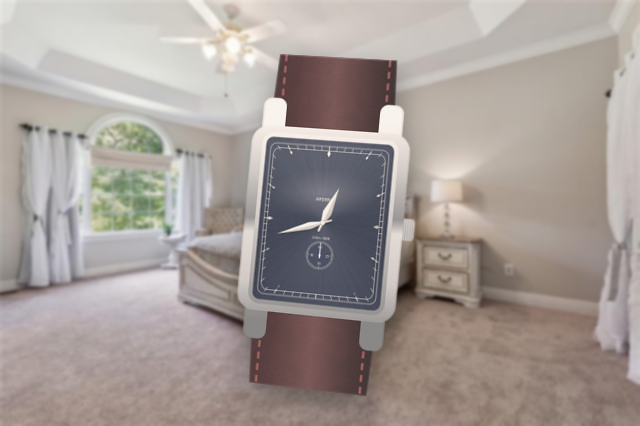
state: 12:42
